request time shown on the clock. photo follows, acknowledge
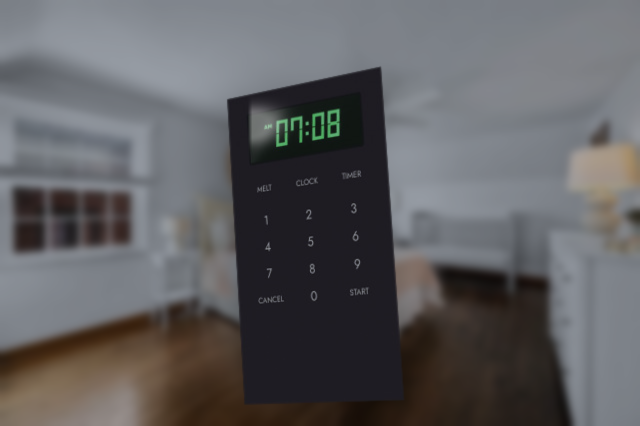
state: 7:08
